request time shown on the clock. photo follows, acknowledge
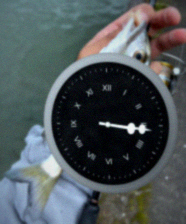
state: 3:16
